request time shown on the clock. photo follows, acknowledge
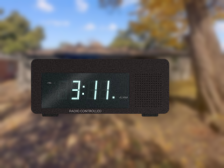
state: 3:11
